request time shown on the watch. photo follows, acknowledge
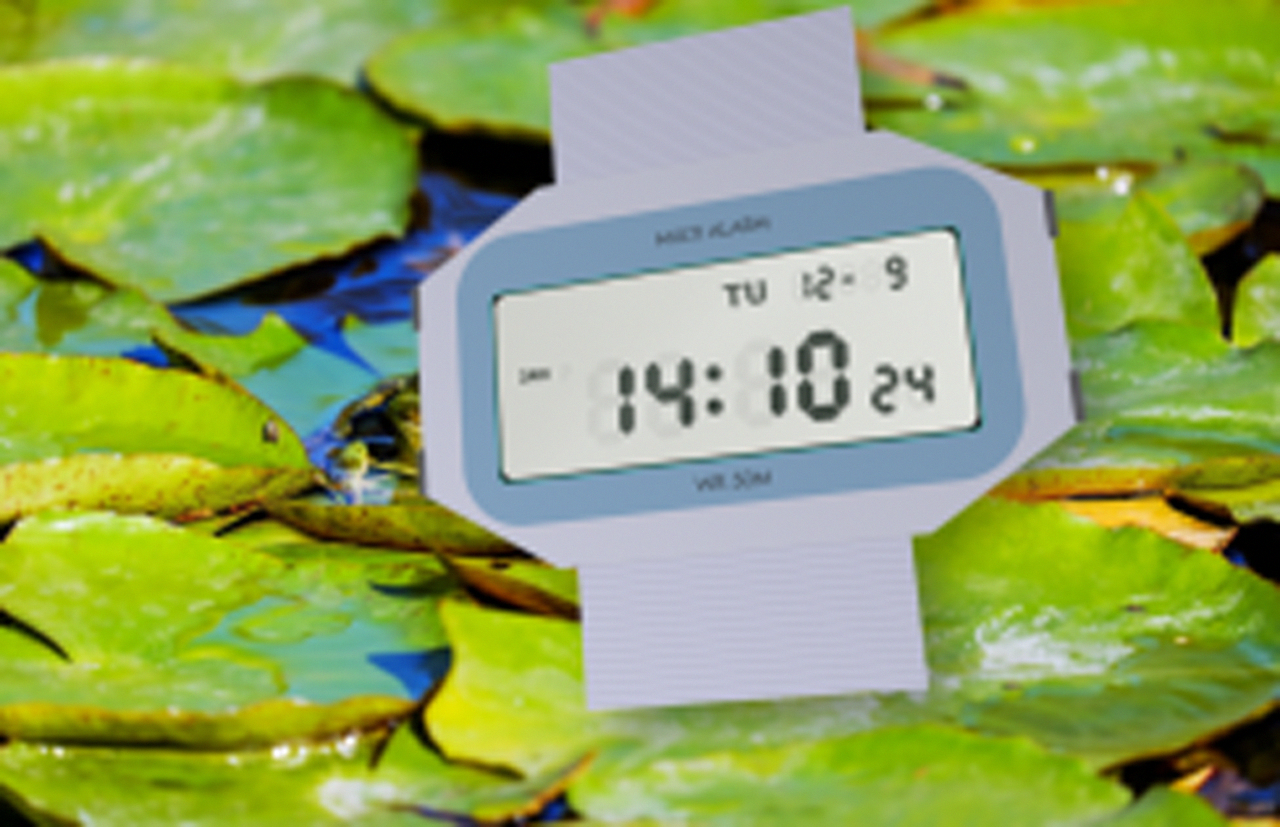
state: 14:10:24
